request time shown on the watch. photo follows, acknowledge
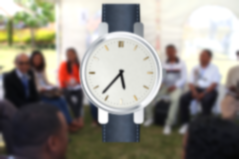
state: 5:37
